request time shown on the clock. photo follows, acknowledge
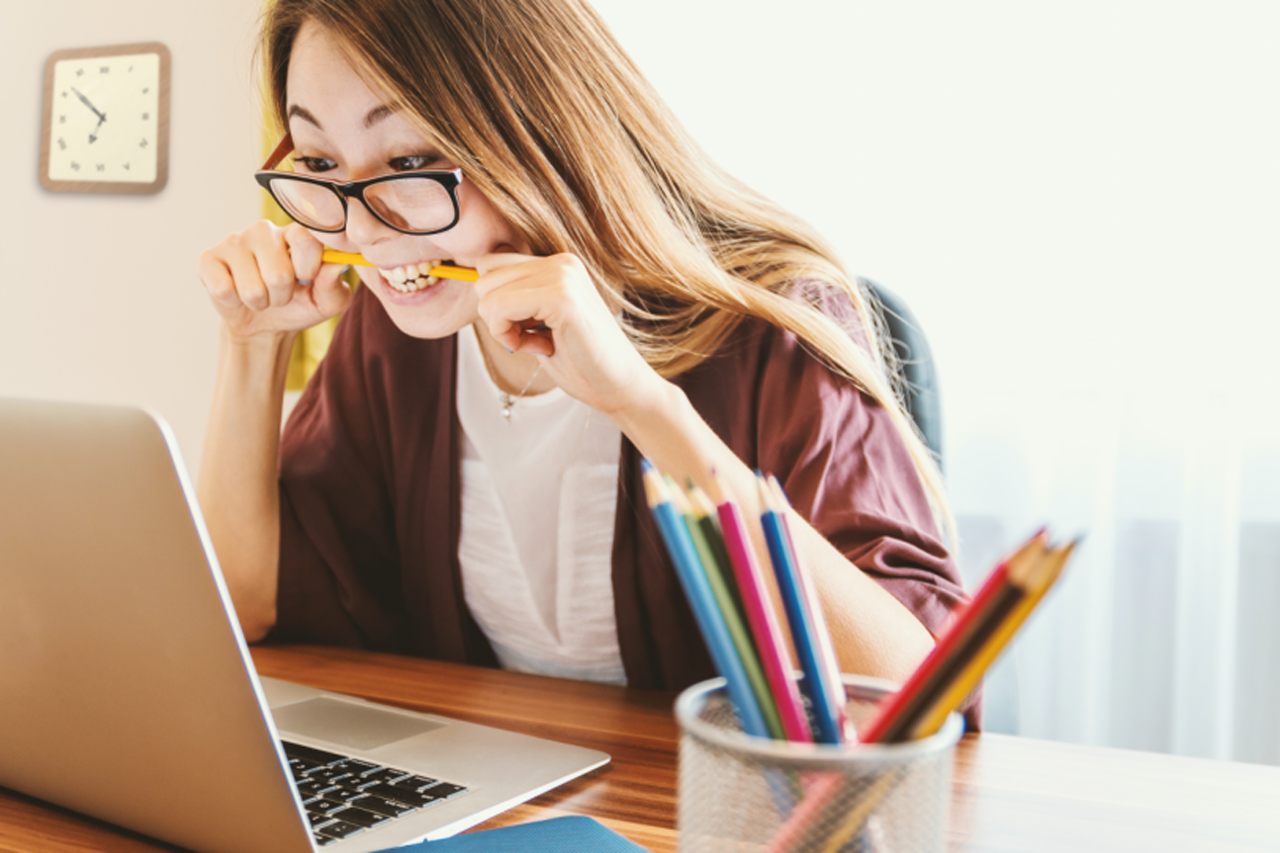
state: 6:52
